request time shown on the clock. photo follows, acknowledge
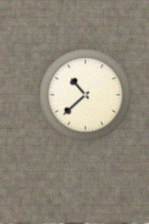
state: 10:38
